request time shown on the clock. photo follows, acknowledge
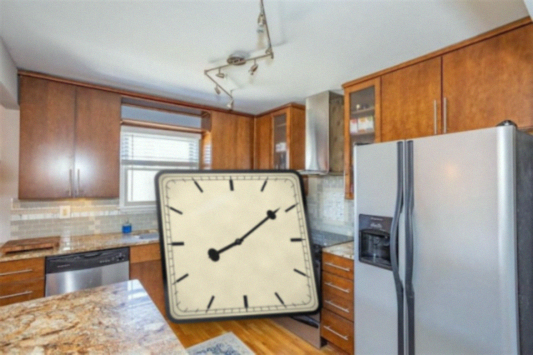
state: 8:09
